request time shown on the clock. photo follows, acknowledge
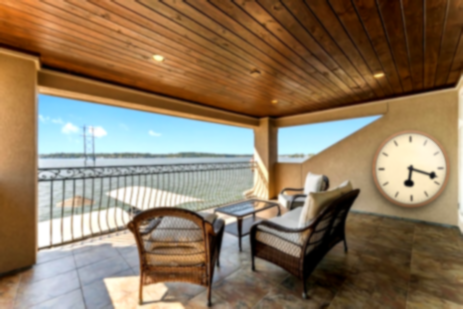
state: 6:18
